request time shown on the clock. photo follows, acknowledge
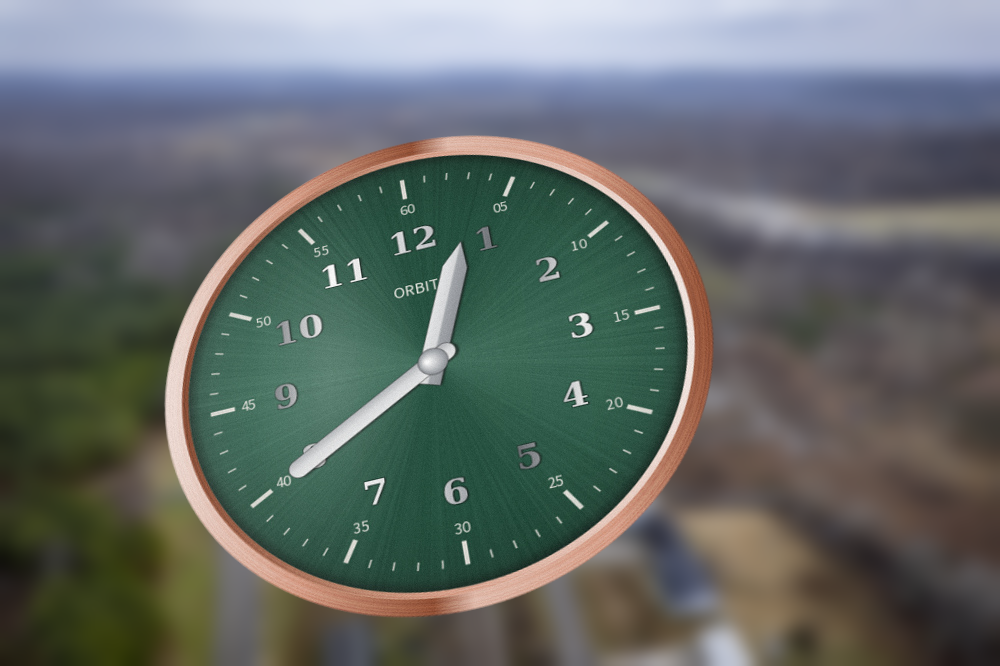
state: 12:40
